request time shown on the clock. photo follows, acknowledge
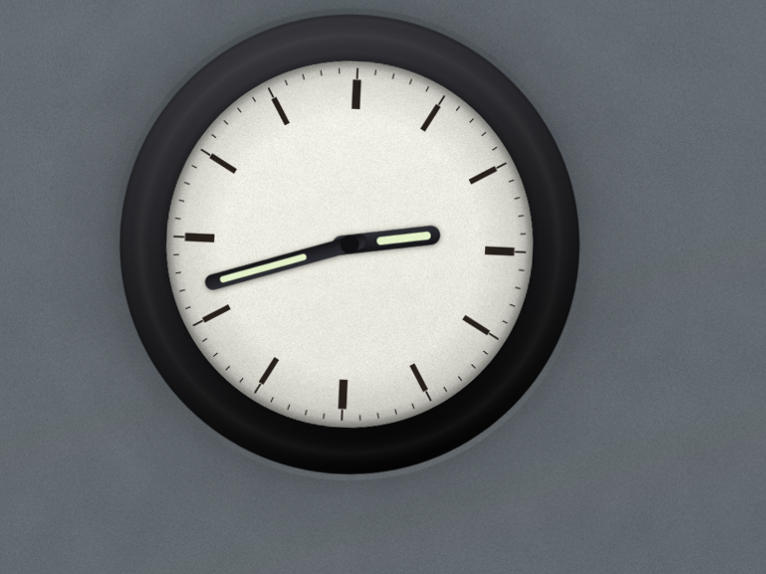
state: 2:42
